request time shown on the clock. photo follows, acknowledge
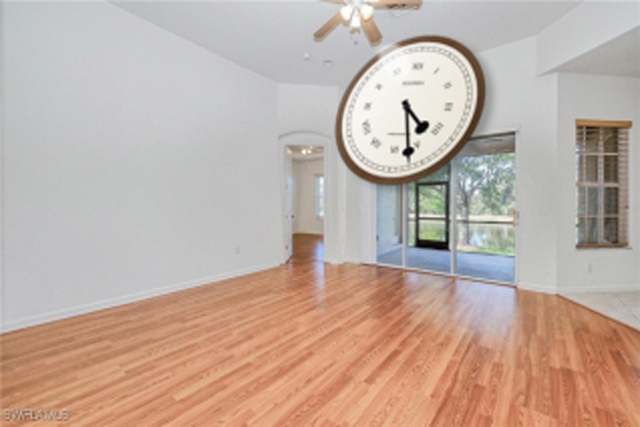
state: 4:27
